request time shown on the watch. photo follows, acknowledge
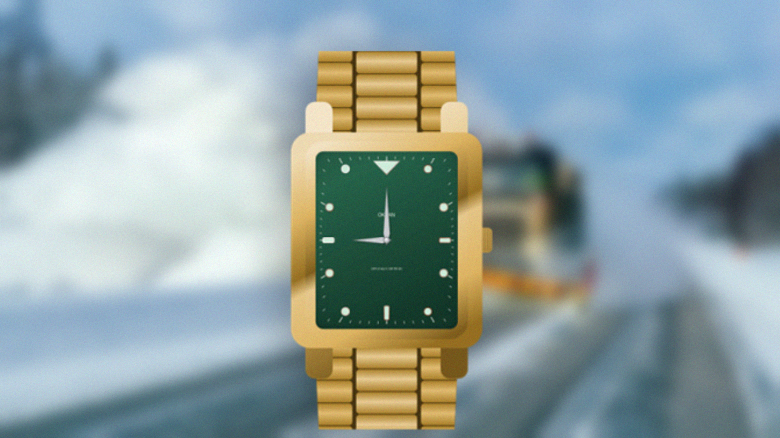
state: 9:00
